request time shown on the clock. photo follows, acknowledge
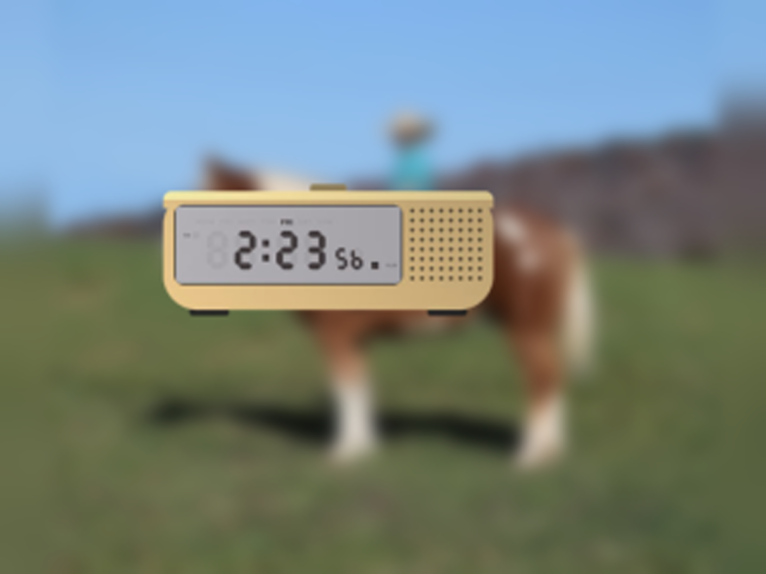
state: 2:23:56
